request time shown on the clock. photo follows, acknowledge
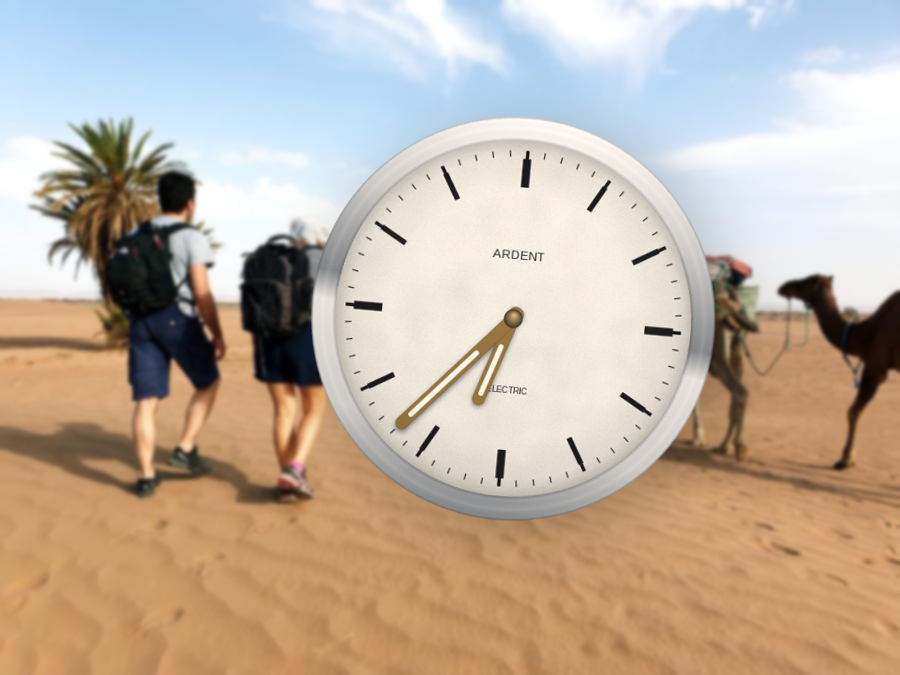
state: 6:37
